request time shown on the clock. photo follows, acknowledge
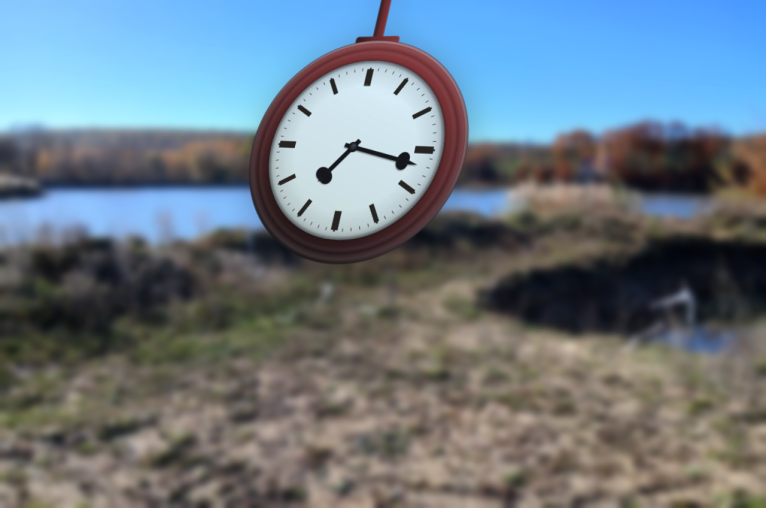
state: 7:17
